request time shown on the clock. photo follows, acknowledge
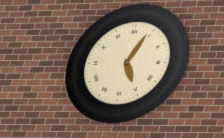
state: 5:04
